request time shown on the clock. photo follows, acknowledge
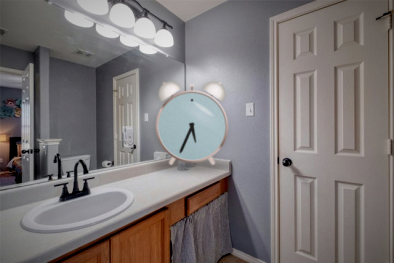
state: 5:34
